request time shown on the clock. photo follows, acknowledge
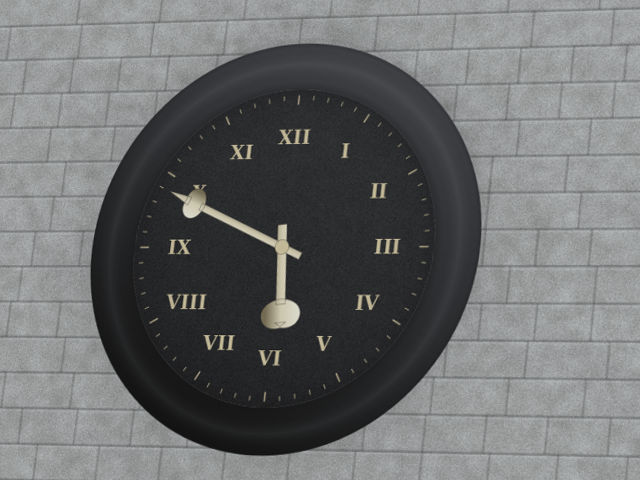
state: 5:49
